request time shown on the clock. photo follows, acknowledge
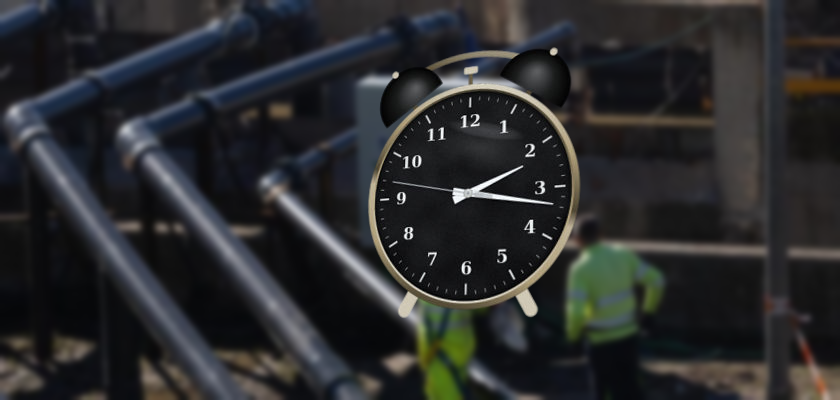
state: 2:16:47
